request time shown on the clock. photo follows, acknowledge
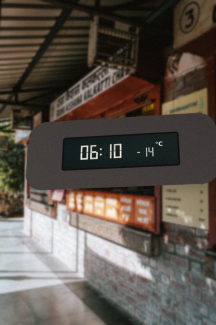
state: 6:10
